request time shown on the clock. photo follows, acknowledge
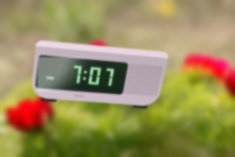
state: 7:07
